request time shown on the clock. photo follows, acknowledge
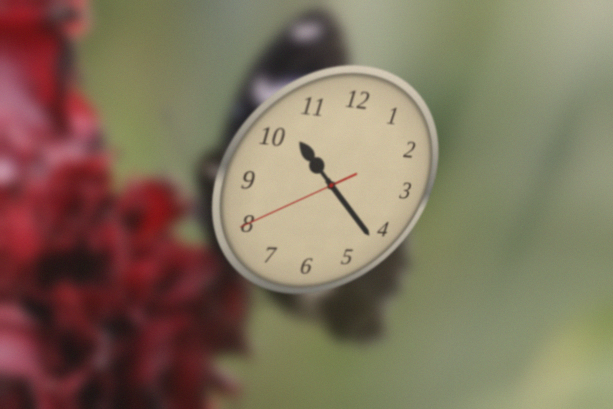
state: 10:21:40
